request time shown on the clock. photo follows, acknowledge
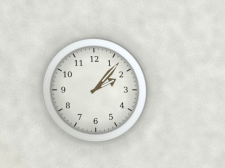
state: 2:07
